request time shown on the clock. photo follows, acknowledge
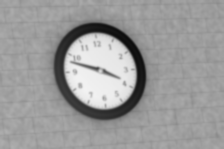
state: 3:48
